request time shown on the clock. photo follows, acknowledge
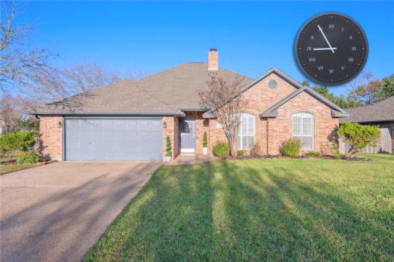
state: 8:55
